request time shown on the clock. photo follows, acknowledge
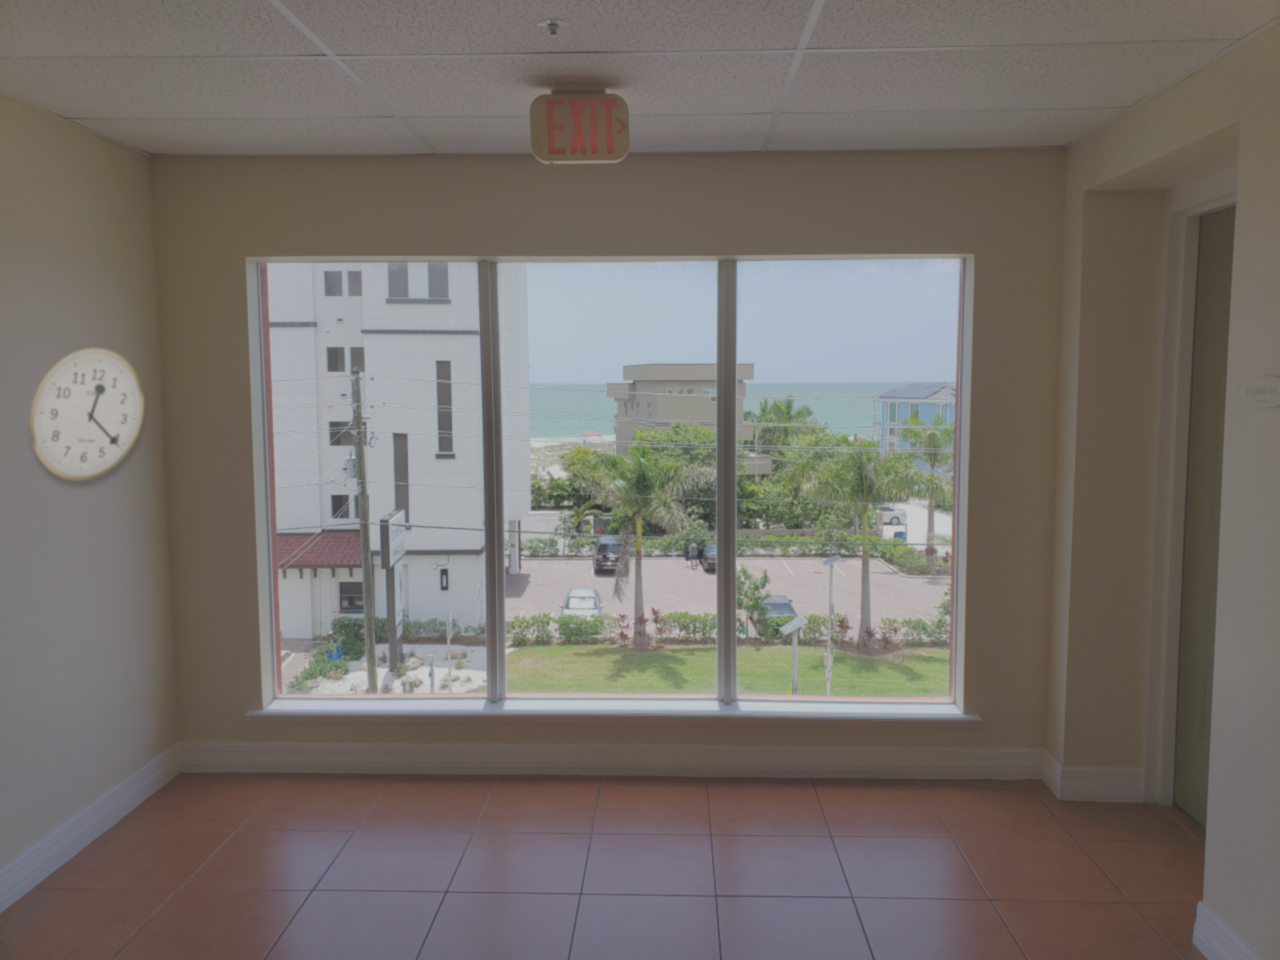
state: 12:21
